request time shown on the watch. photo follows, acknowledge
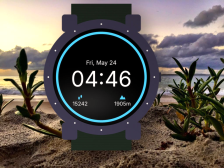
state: 4:46
